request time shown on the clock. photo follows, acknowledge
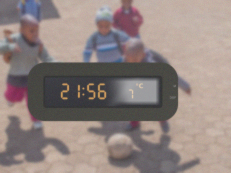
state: 21:56
